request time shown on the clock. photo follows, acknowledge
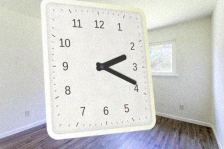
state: 2:19
